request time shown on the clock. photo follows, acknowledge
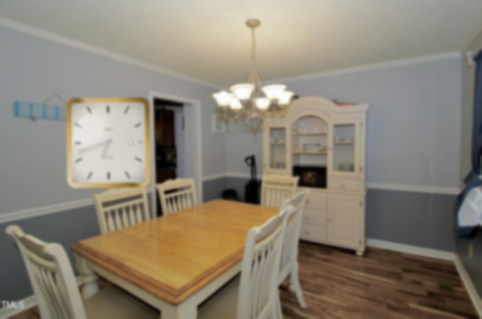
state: 6:42
